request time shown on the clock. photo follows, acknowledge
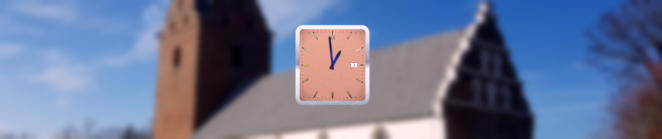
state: 12:59
